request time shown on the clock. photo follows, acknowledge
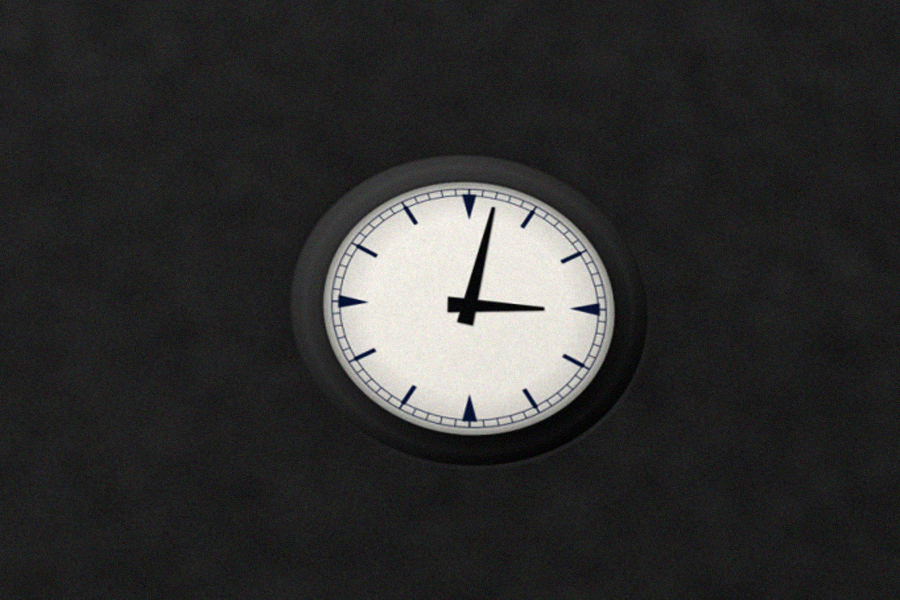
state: 3:02
